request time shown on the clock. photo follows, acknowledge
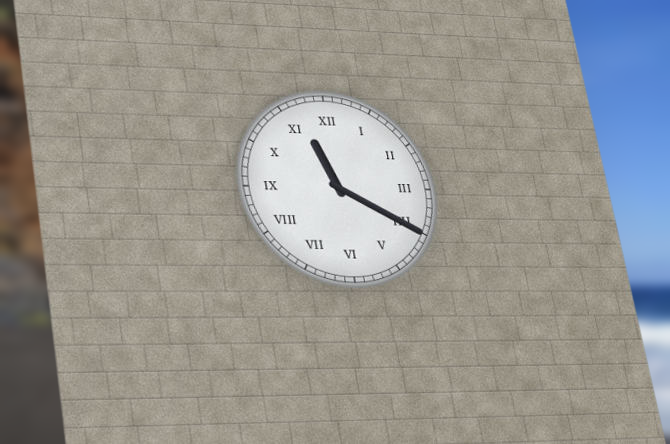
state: 11:20
